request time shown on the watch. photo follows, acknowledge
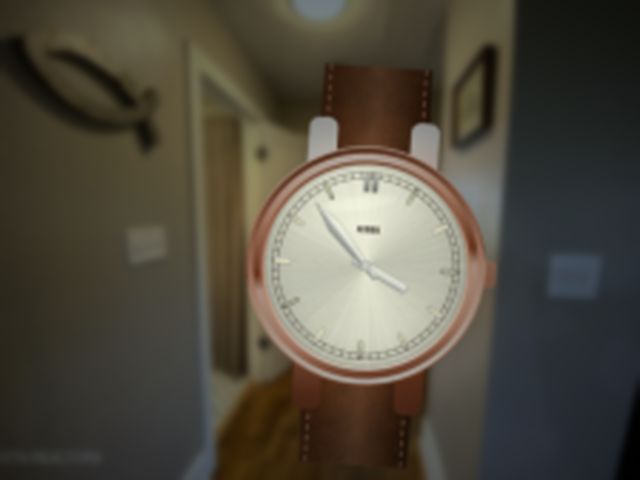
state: 3:53
